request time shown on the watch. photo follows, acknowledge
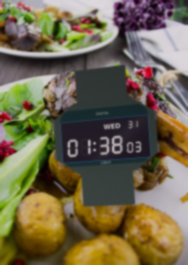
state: 1:38:03
